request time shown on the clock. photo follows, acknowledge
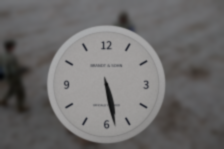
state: 5:28
